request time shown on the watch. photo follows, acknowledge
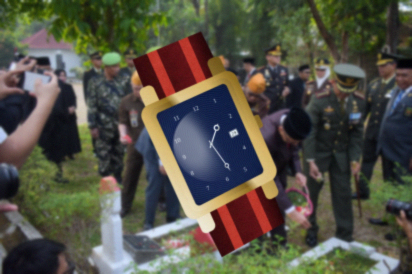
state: 1:28
